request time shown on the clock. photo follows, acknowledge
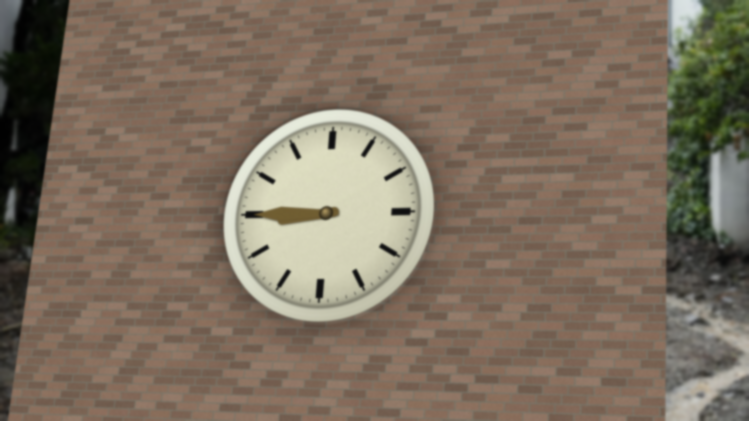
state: 8:45
